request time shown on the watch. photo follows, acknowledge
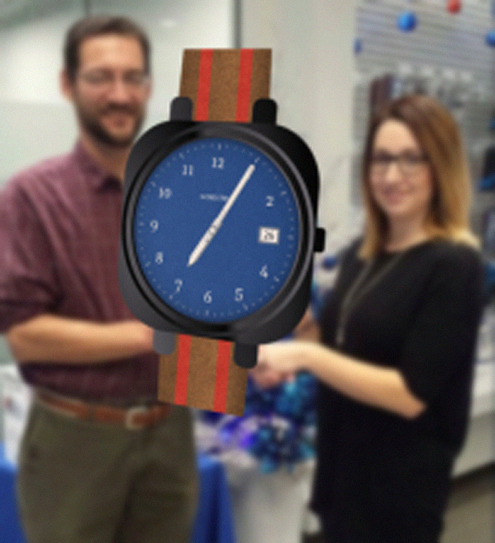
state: 7:05
